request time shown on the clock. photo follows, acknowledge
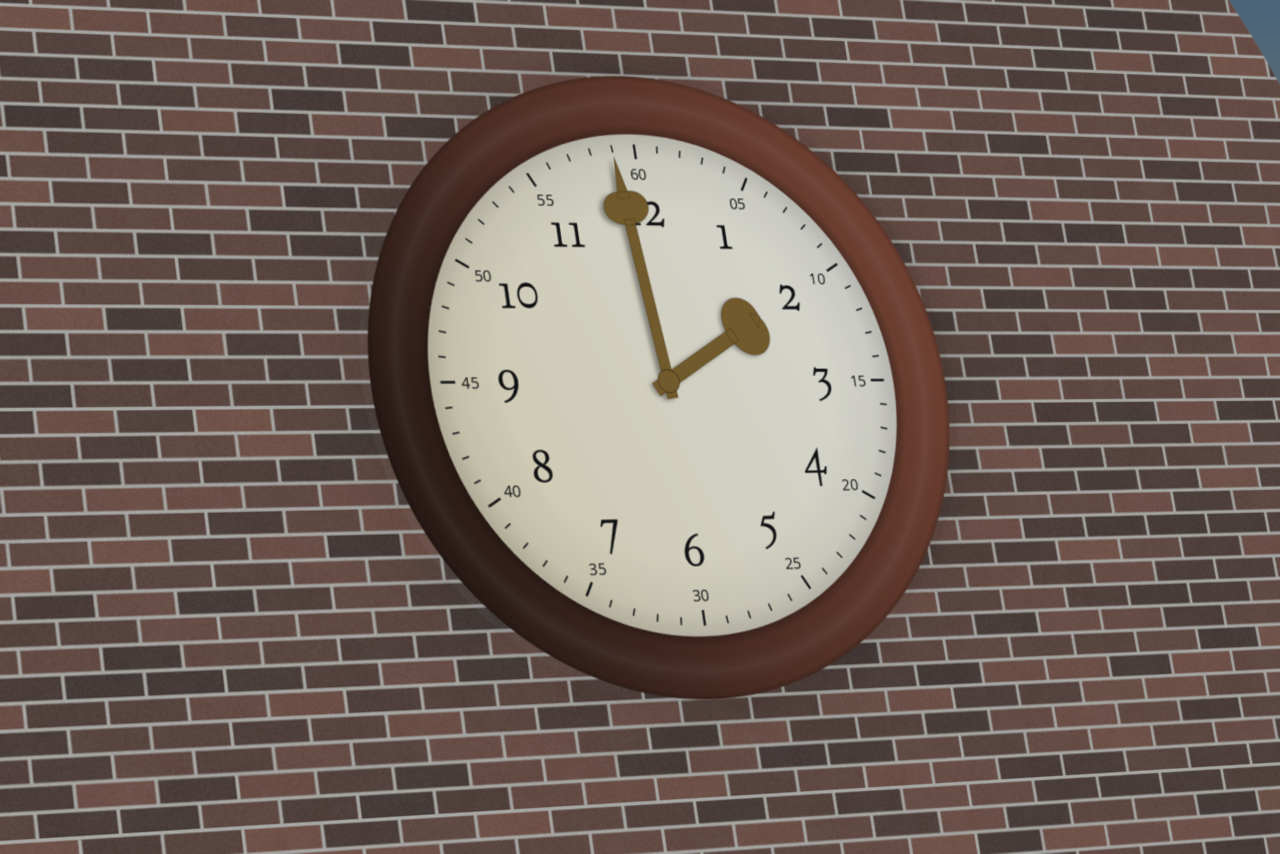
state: 1:59
